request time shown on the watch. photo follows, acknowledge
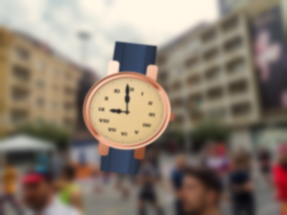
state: 8:59
